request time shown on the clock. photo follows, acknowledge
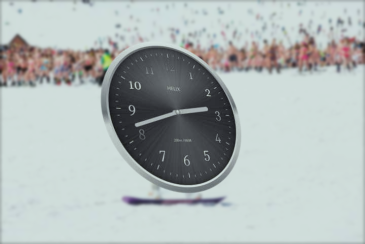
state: 2:42
